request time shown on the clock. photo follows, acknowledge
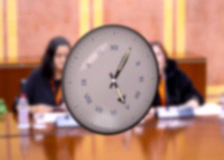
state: 5:05
